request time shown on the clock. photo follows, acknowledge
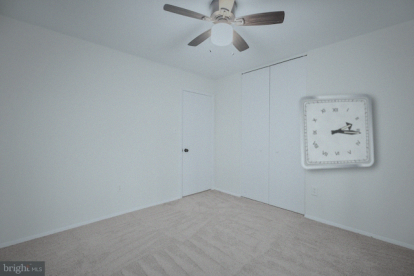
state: 2:16
